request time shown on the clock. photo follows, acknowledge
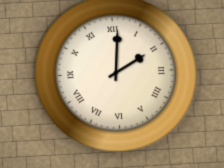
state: 2:01
